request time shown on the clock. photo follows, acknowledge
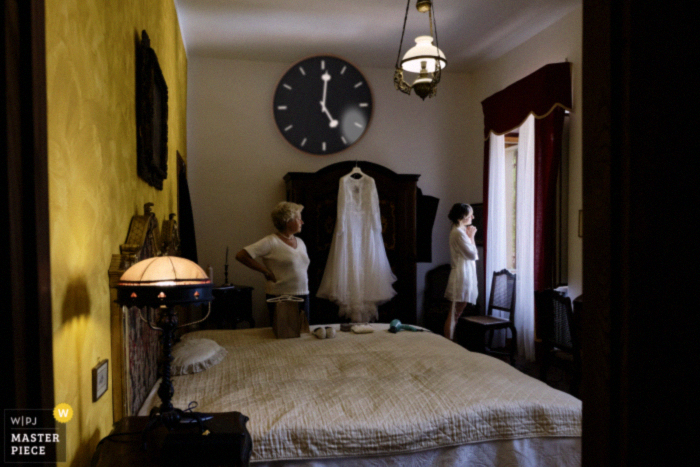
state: 5:01
